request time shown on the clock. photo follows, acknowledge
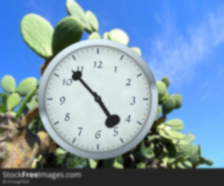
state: 4:53
